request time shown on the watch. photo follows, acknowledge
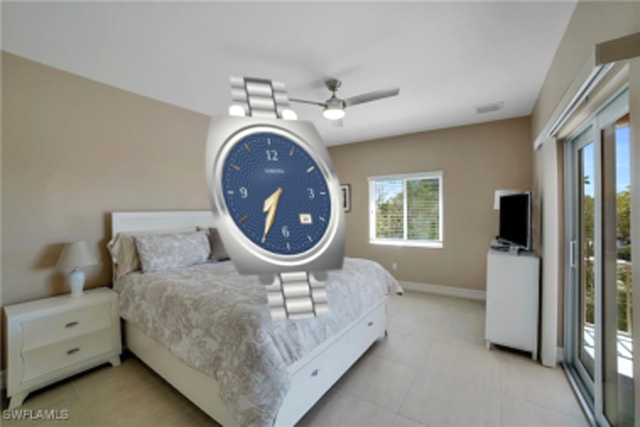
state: 7:35
